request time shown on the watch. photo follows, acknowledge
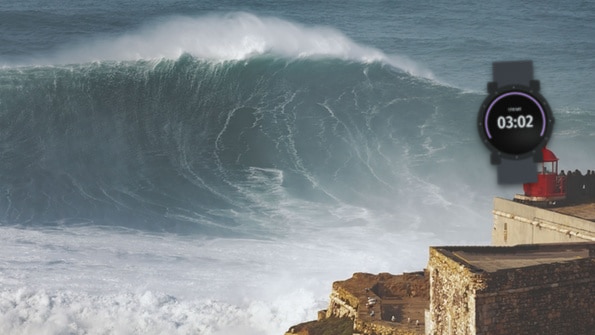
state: 3:02
